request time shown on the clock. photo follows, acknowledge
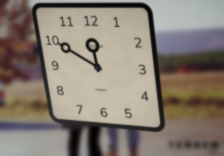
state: 11:50
